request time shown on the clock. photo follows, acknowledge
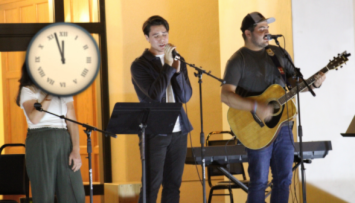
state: 11:57
